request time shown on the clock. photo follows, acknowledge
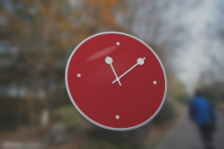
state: 11:08
